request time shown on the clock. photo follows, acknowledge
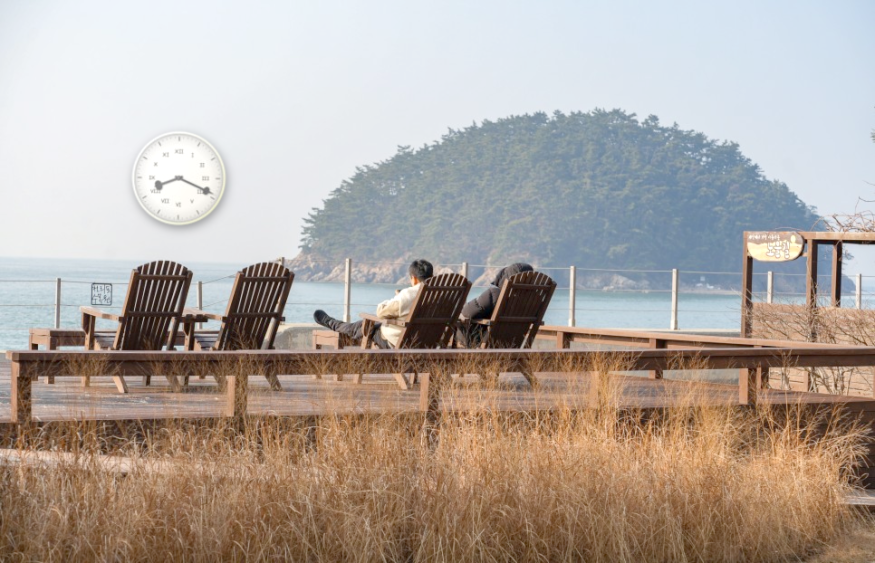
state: 8:19
